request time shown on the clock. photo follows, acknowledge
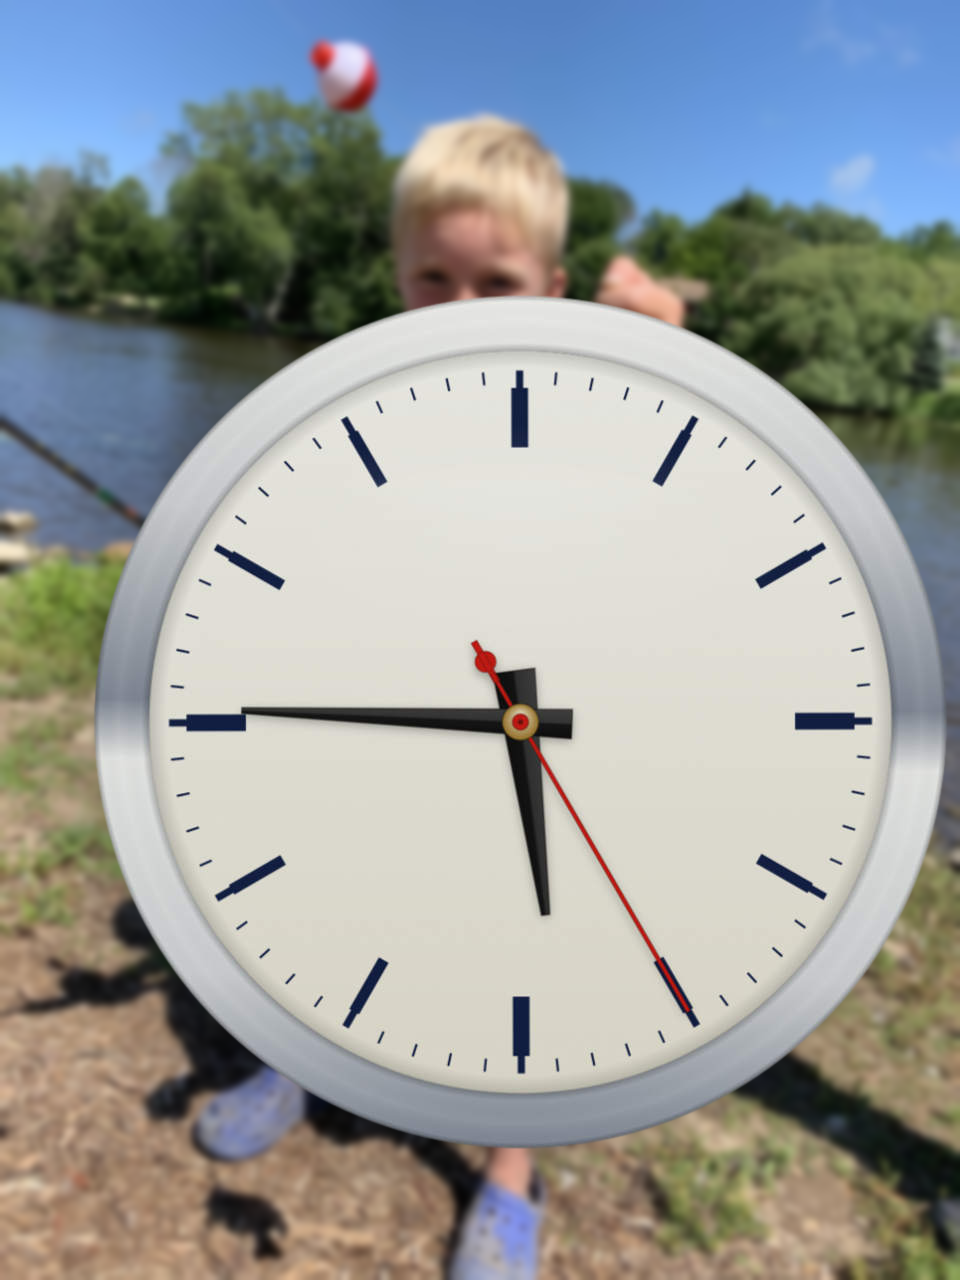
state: 5:45:25
